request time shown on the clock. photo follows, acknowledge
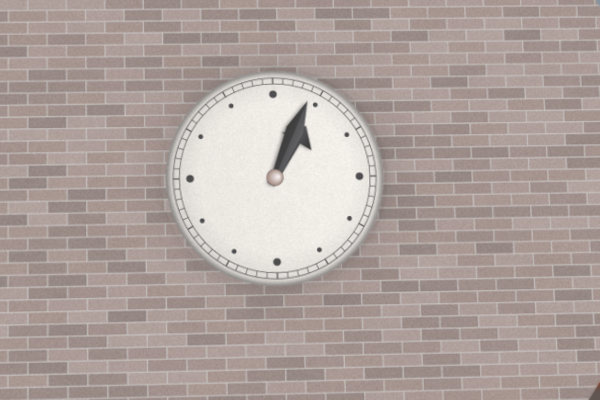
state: 1:04
